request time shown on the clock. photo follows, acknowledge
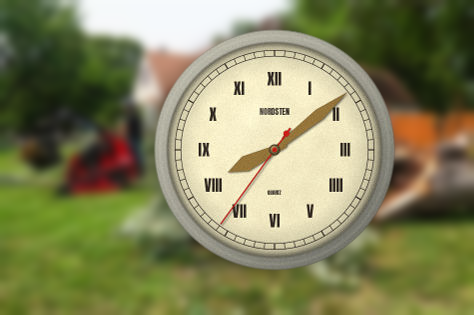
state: 8:08:36
